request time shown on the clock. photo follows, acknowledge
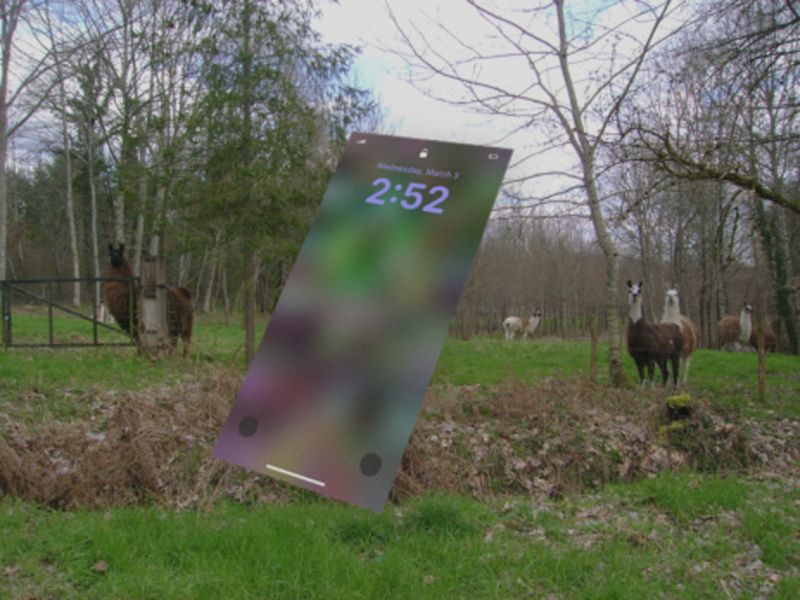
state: 2:52
